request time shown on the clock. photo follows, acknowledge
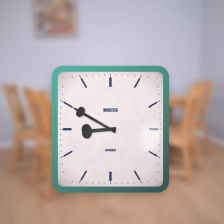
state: 8:50
